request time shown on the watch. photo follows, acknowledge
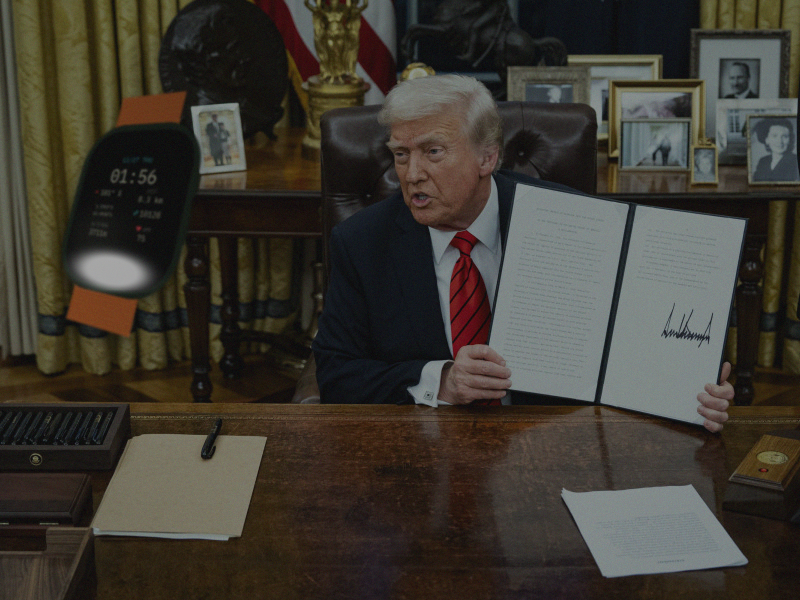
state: 1:56
